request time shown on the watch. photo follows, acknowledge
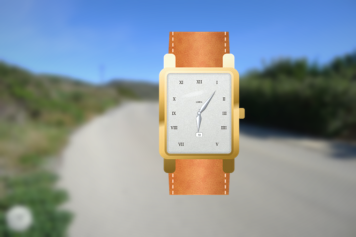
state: 6:06
